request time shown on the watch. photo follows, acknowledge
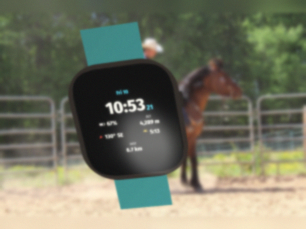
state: 10:53
